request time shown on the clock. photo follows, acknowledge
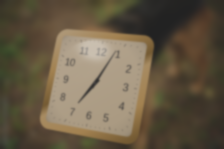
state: 7:04
